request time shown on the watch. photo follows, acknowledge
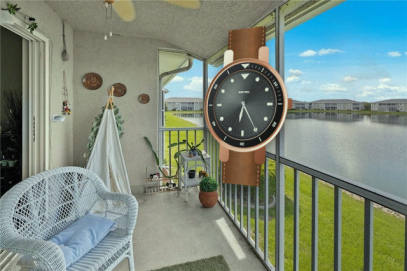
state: 6:25
